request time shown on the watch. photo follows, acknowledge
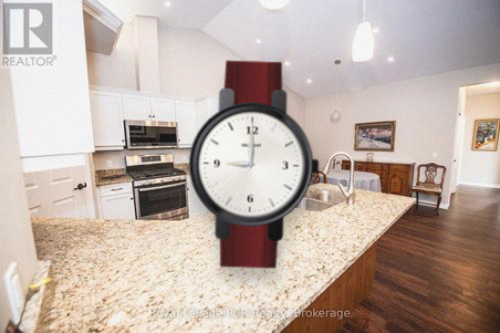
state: 9:00
